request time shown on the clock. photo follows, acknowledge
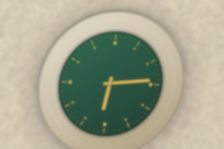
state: 6:14
